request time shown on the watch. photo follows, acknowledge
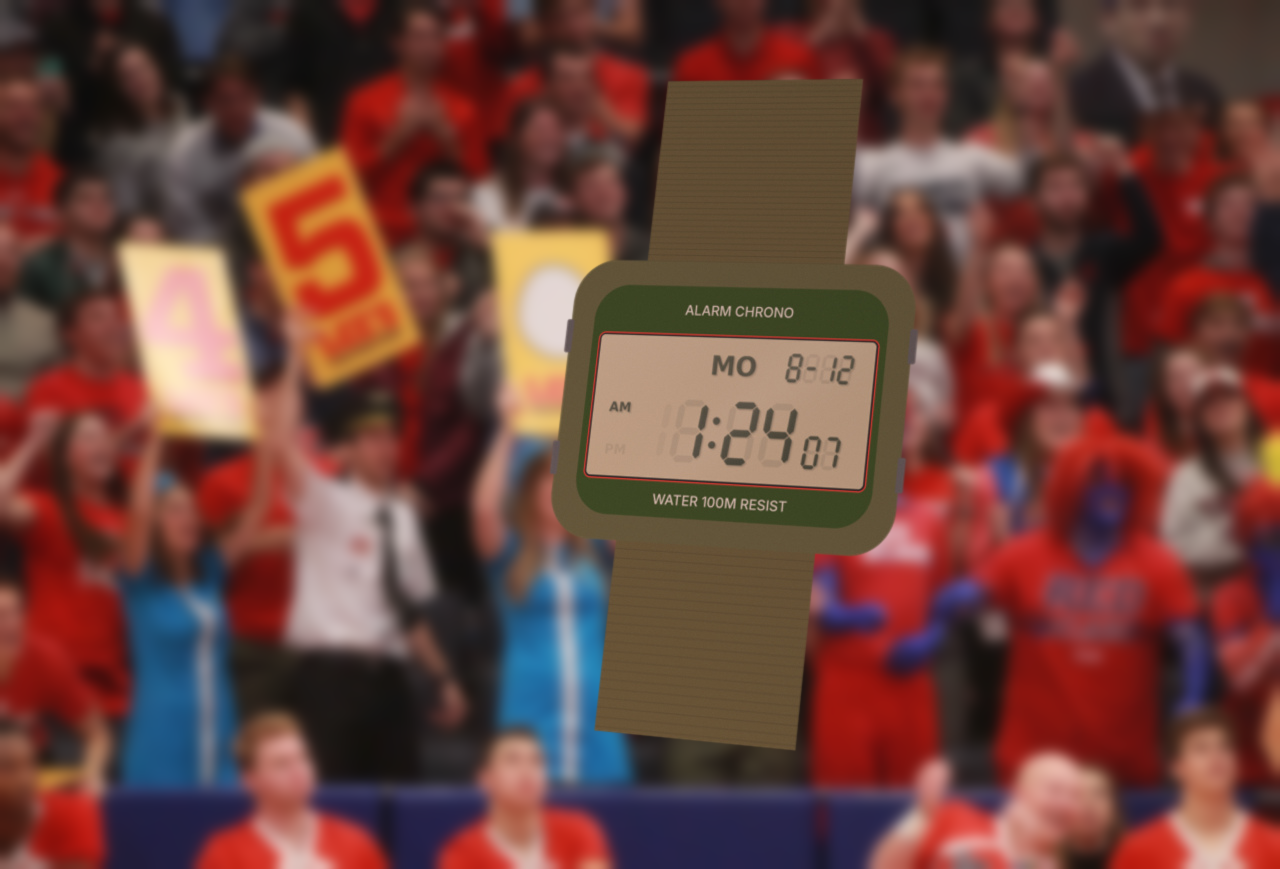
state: 1:24:07
